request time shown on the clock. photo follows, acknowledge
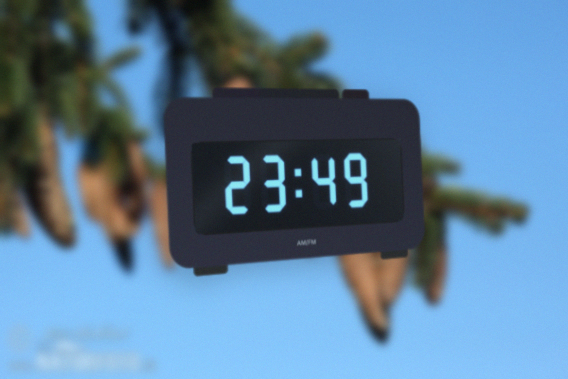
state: 23:49
